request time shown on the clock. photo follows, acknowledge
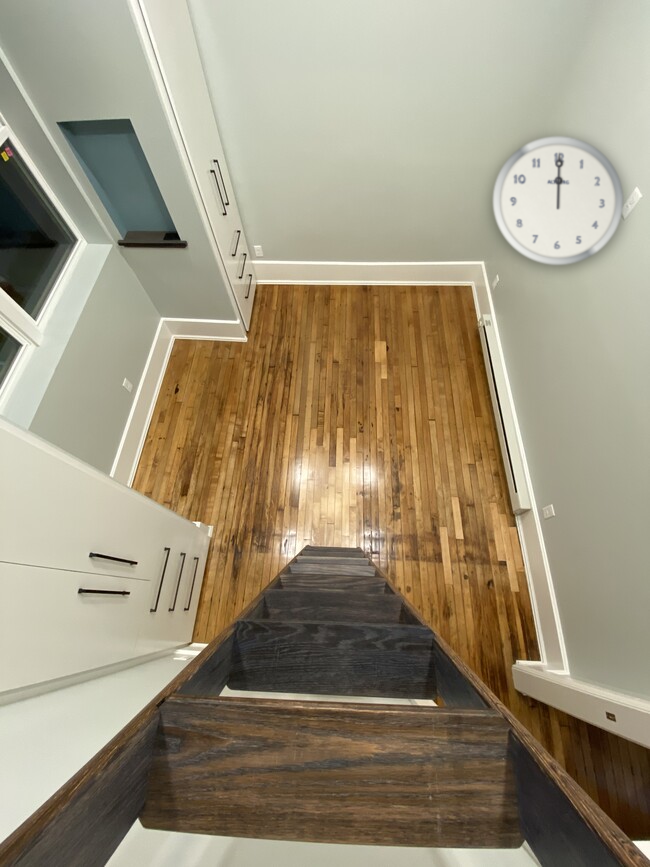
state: 12:00
